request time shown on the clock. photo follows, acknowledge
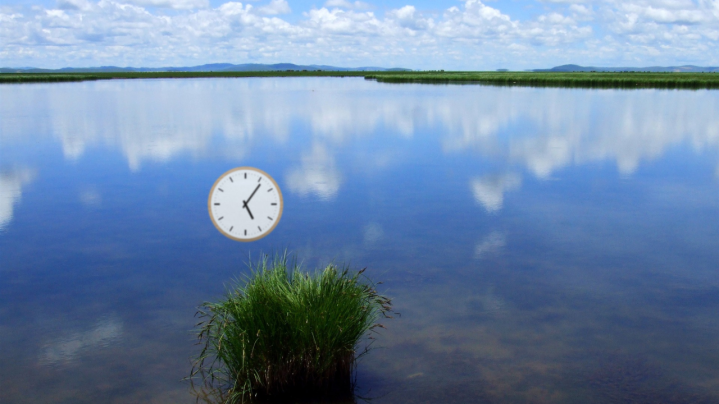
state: 5:06
